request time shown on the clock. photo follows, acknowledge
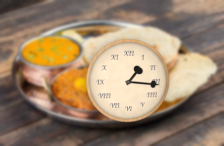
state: 1:16
